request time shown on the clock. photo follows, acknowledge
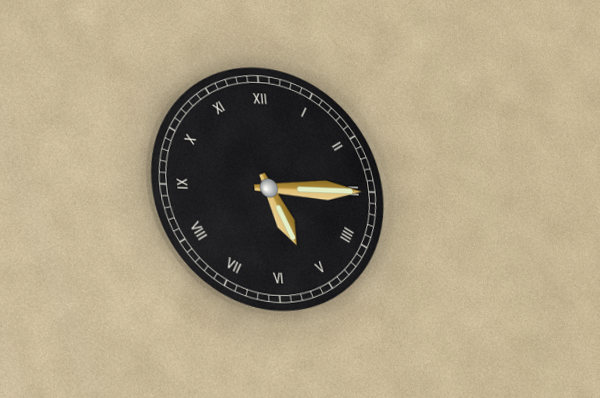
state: 5:15
